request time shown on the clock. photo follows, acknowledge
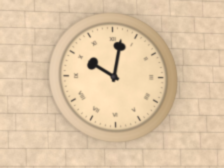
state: 10:02
